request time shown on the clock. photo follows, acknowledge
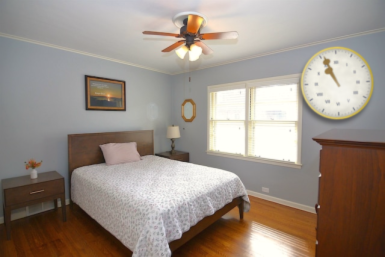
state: 10:56
